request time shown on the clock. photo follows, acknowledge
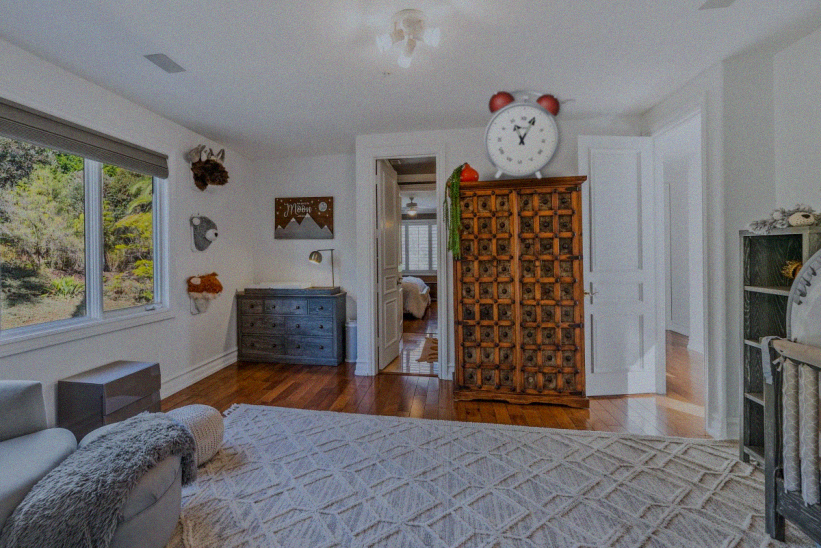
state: 11:04
